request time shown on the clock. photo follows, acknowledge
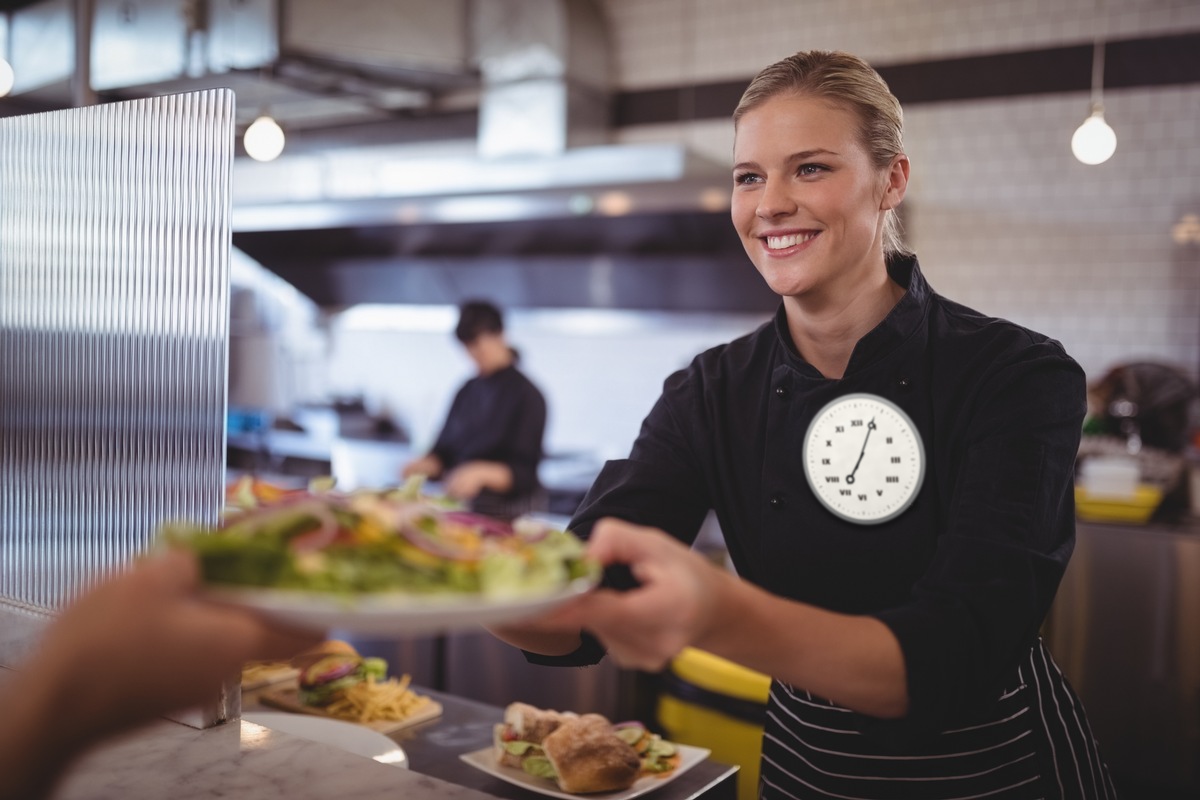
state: 7:04
